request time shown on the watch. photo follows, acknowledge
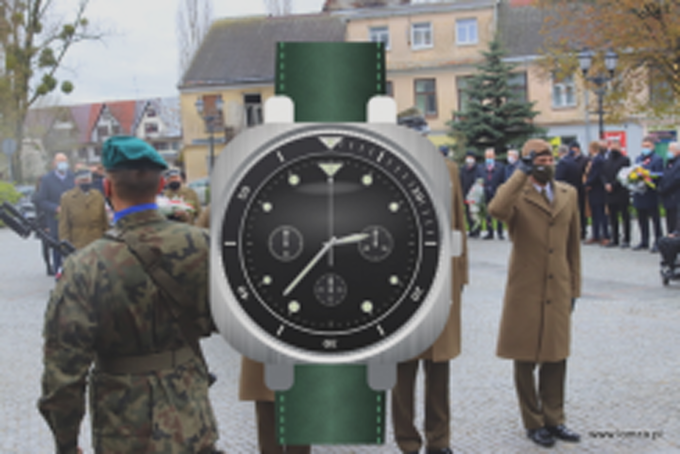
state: 2:37
